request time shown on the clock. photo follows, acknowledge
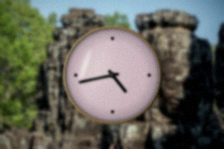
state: 4:43
